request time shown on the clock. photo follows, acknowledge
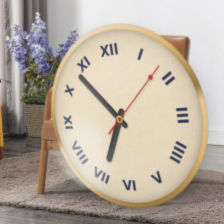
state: 6:53:08
